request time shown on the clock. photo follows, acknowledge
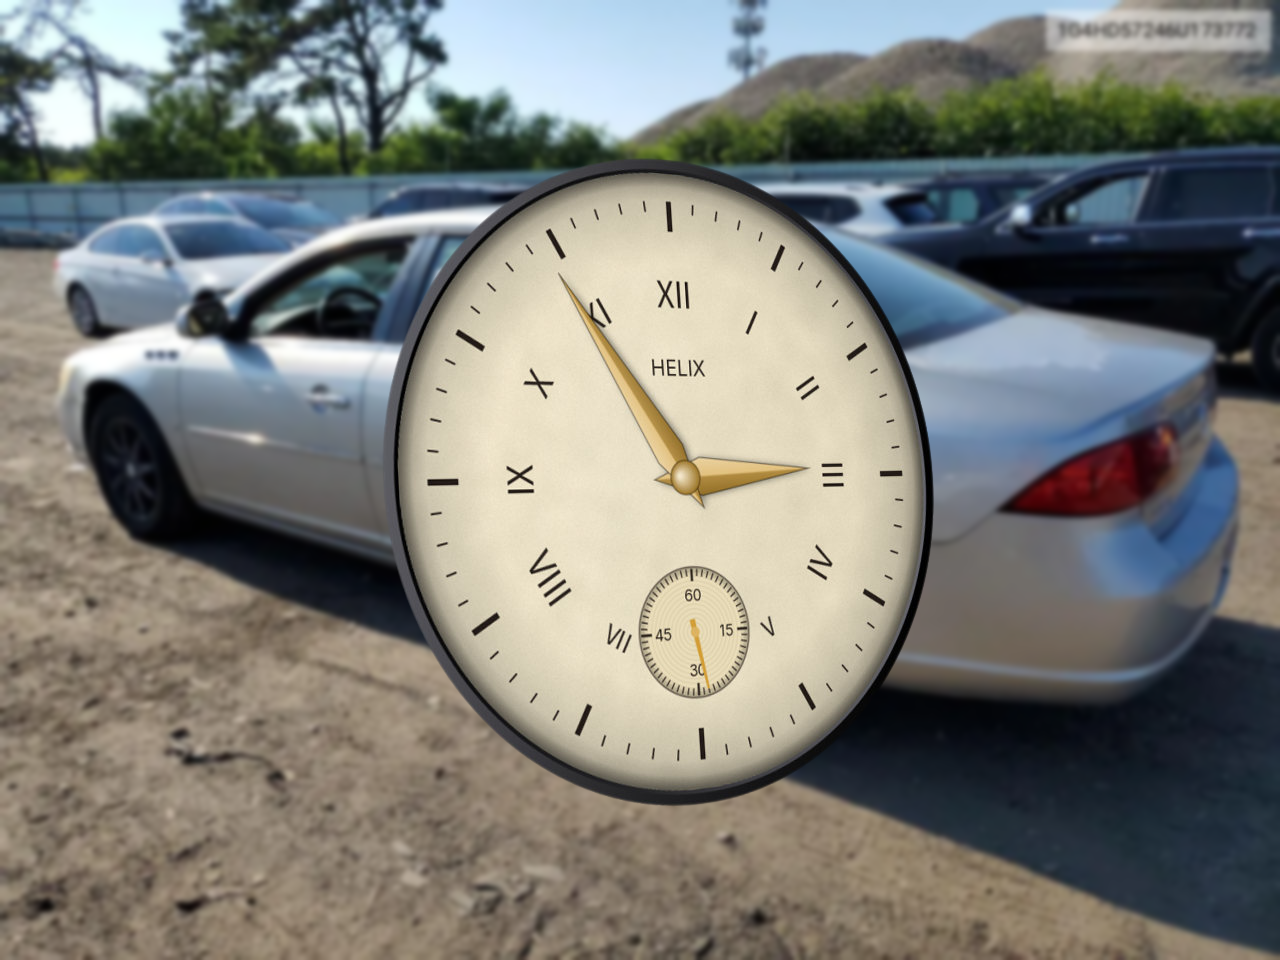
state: 2:54:28
